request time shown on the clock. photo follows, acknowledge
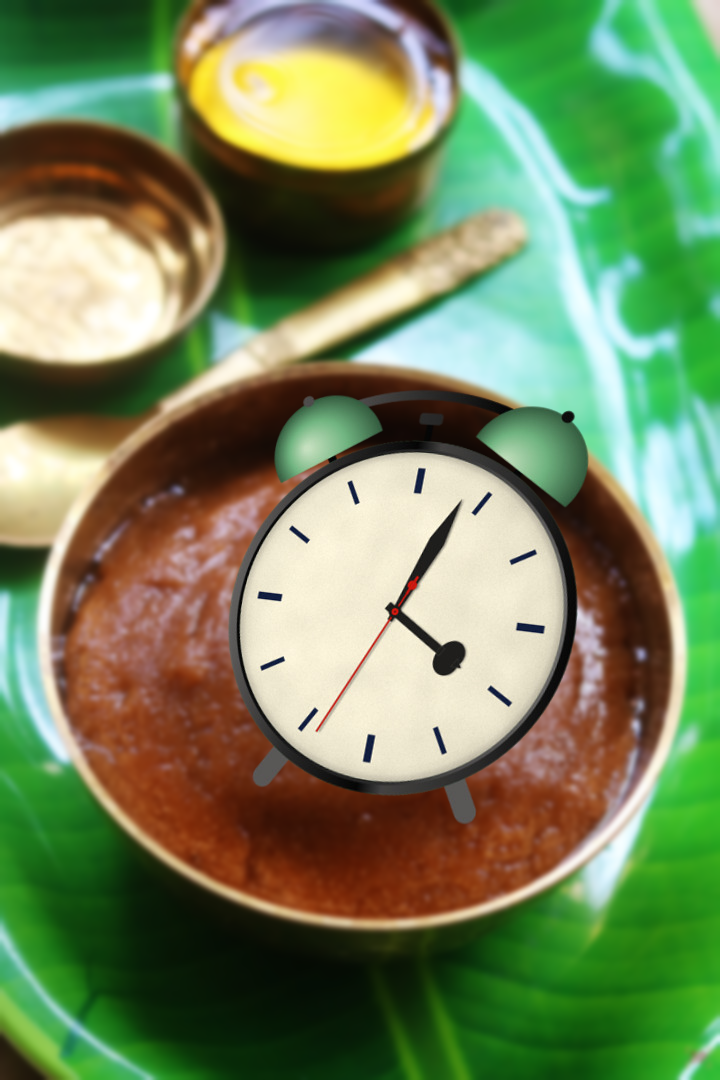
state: 4:03:34
